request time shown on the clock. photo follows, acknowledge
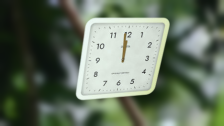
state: 11:59
